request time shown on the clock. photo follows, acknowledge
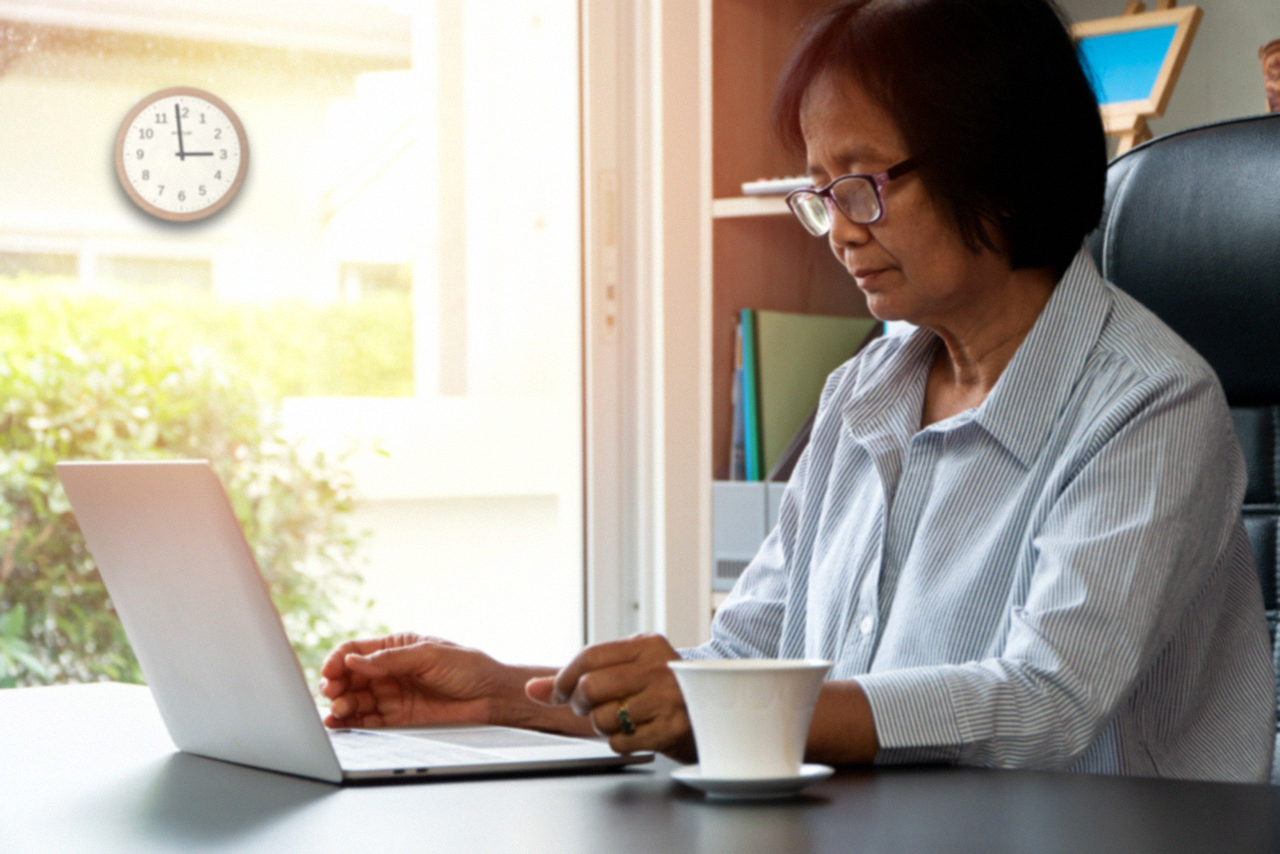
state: 2:59
